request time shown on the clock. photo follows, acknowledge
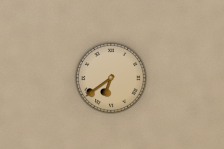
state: 6:39
